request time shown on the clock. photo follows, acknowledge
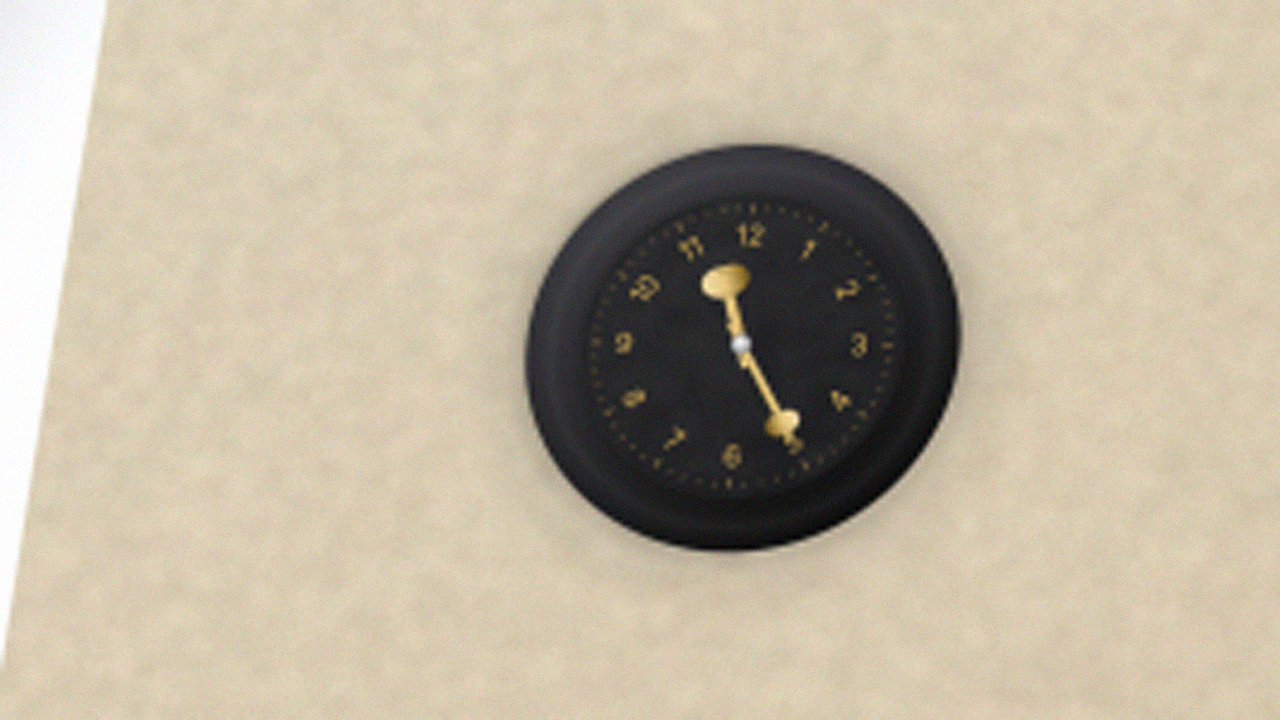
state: 11:25
